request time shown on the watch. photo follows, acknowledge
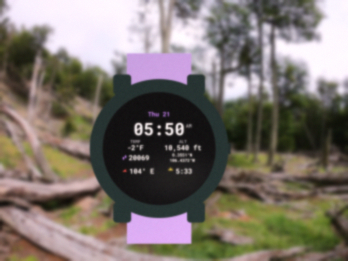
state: 5:50
